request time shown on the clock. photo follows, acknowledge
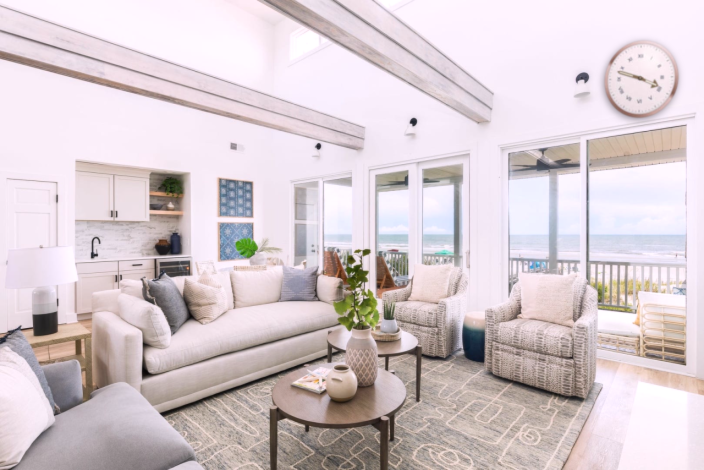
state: 3:48
